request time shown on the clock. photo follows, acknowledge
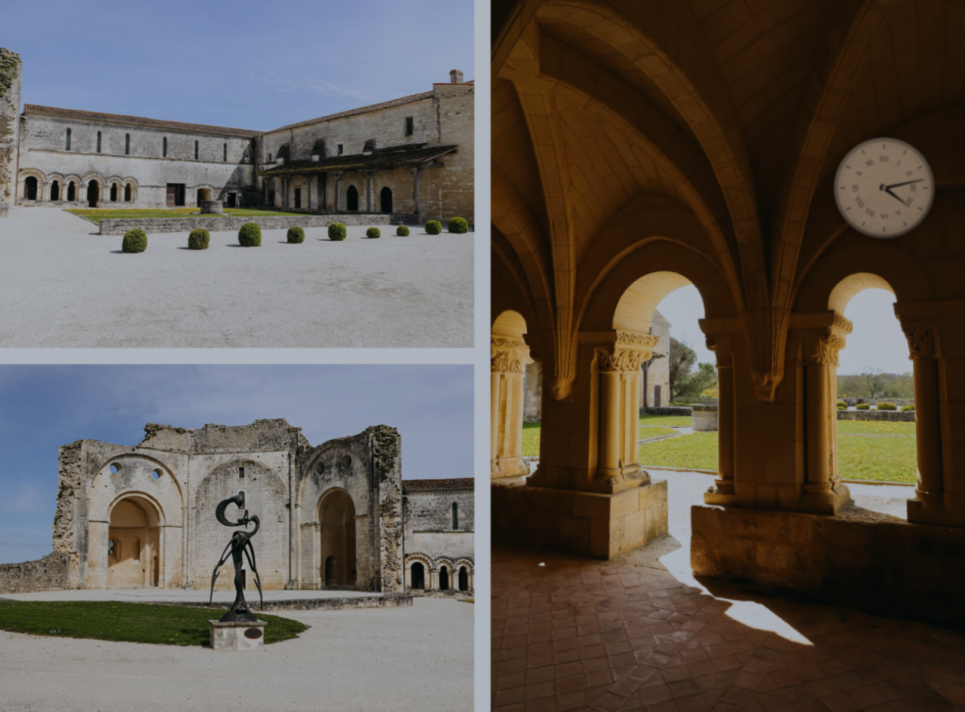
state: 4:13
